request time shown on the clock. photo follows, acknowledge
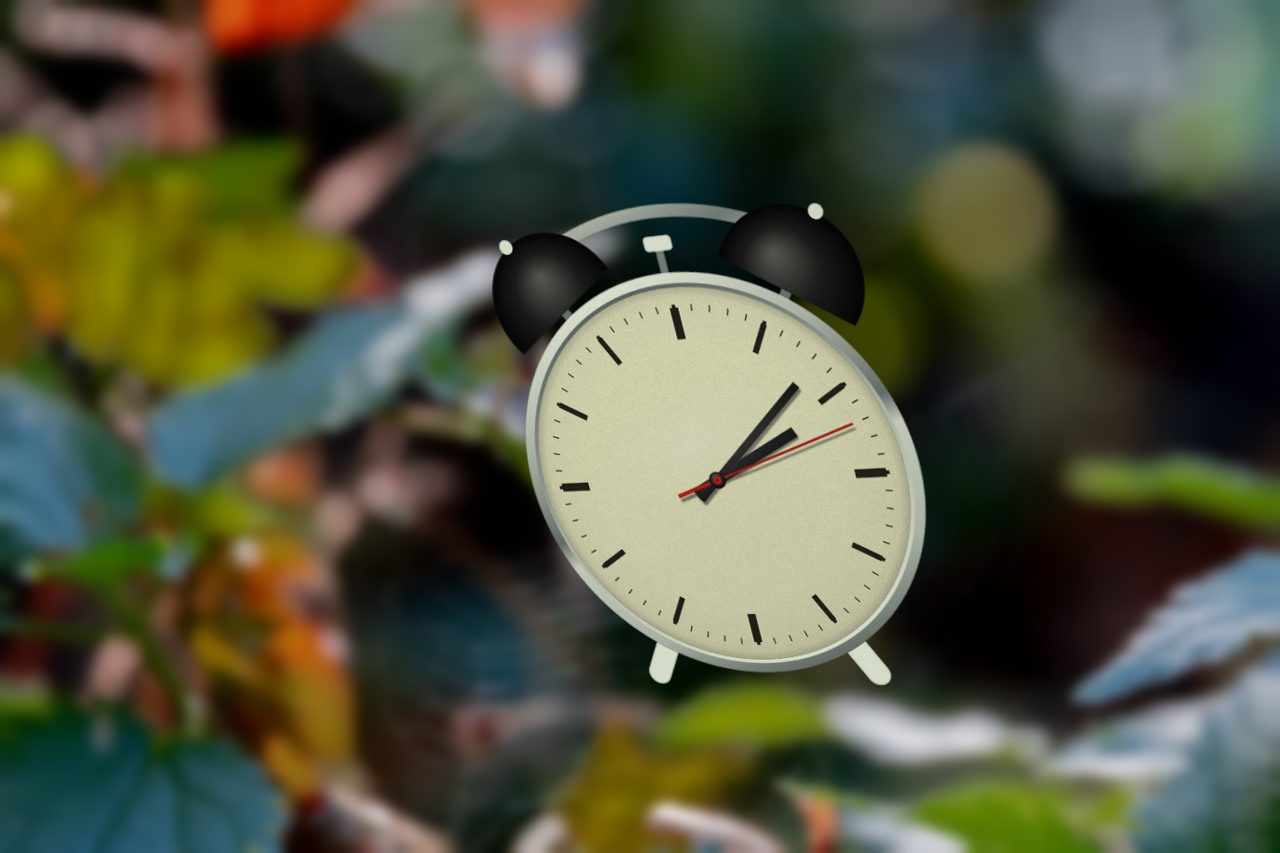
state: 2:08:12
